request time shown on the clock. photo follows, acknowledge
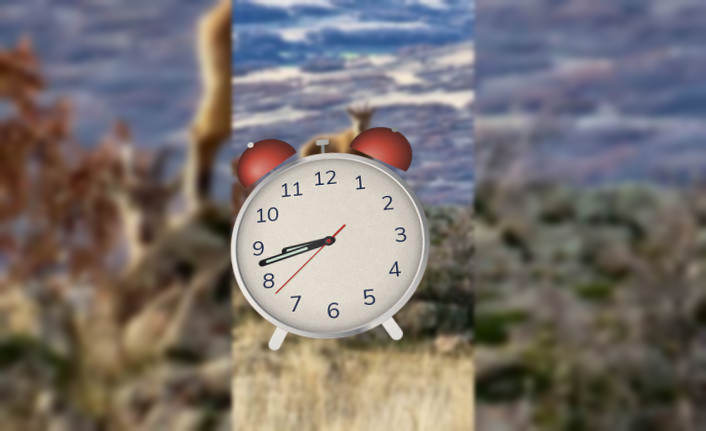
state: 8:42:38
